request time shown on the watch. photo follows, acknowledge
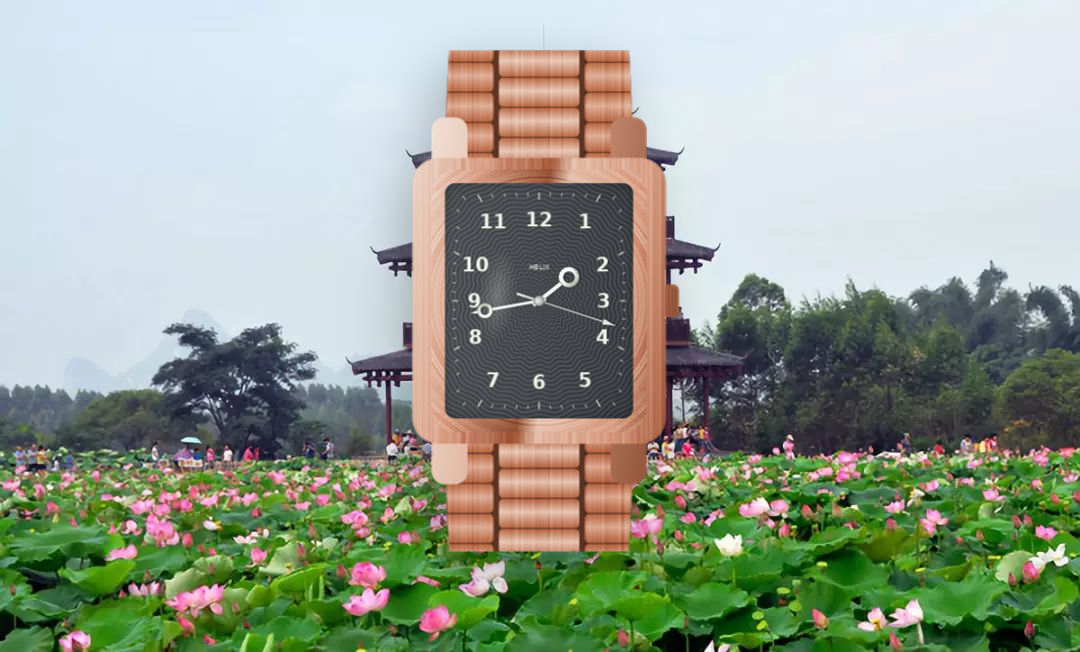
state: 1:43:18
